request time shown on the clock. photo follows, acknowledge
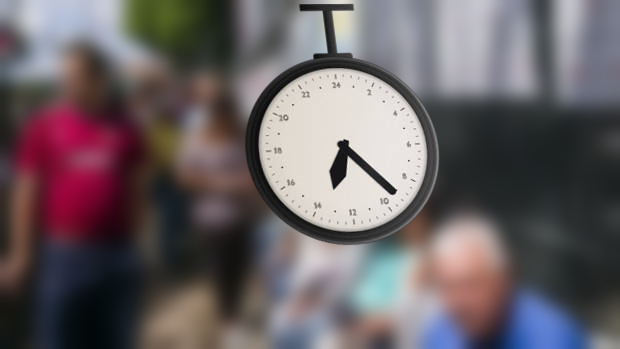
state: 13:23
